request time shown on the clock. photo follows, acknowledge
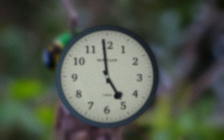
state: 4:59
